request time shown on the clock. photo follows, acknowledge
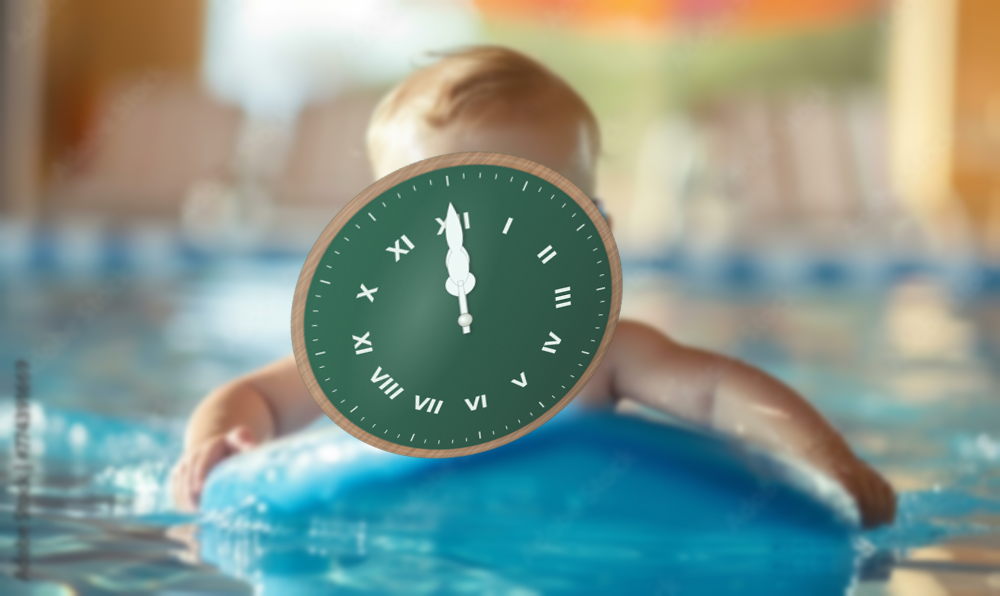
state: 12:00
